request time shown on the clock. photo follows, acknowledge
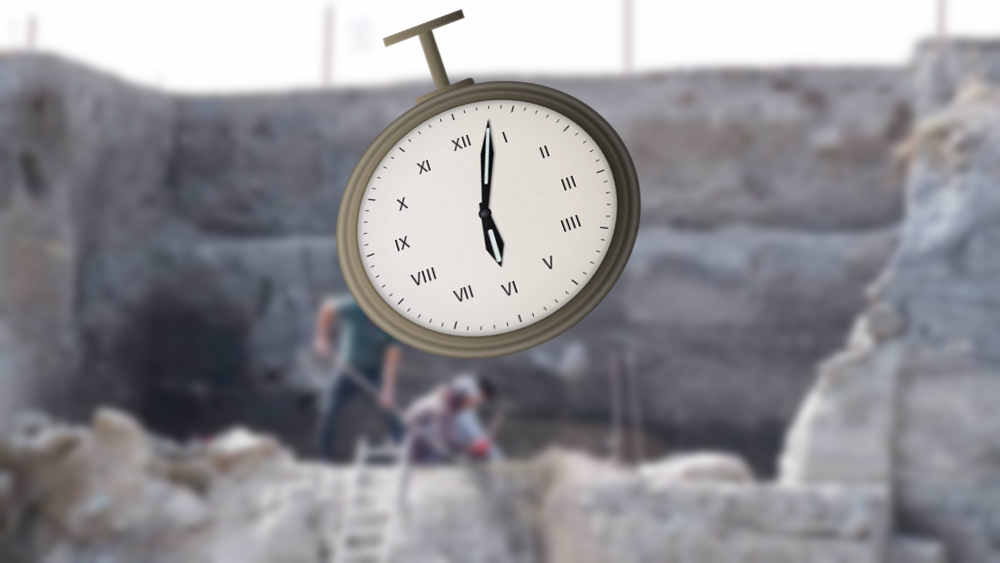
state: 6:03
